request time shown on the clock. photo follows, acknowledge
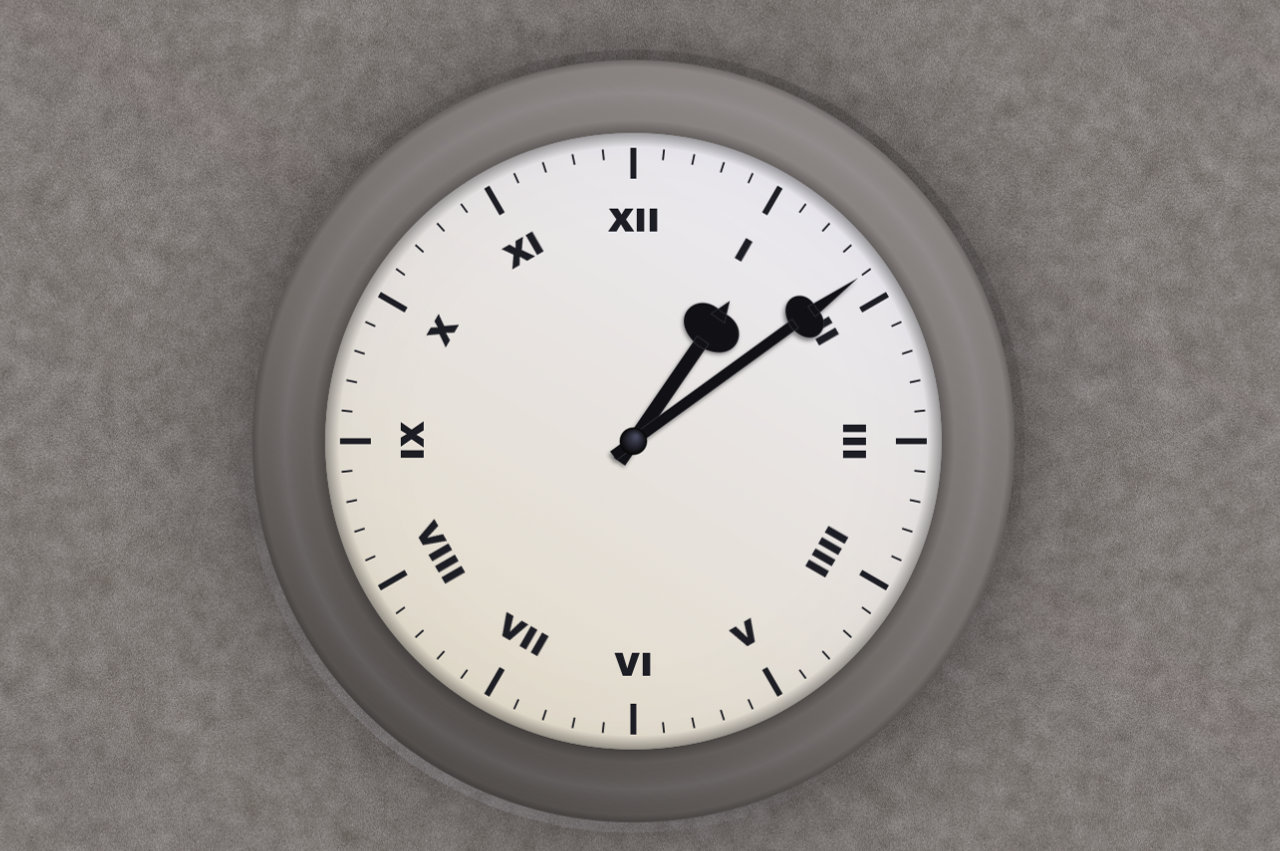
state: 1:09
